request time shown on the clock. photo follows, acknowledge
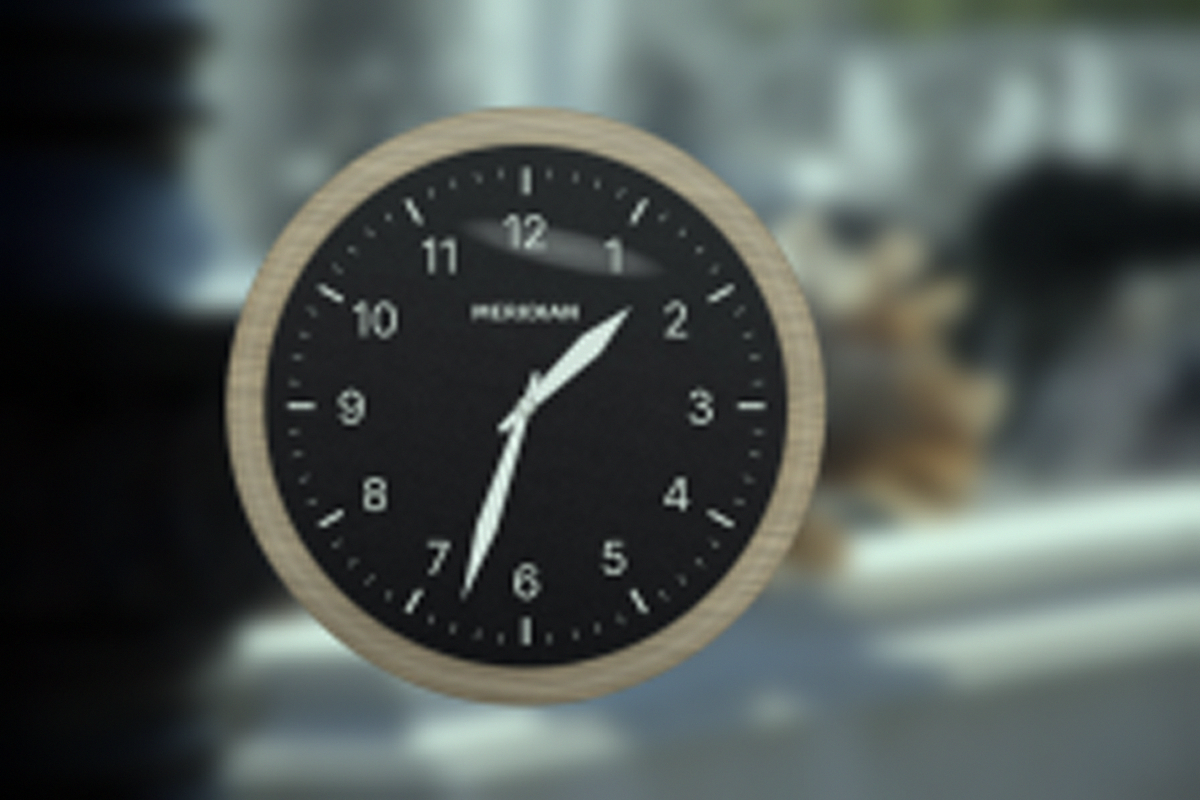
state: 1:33
